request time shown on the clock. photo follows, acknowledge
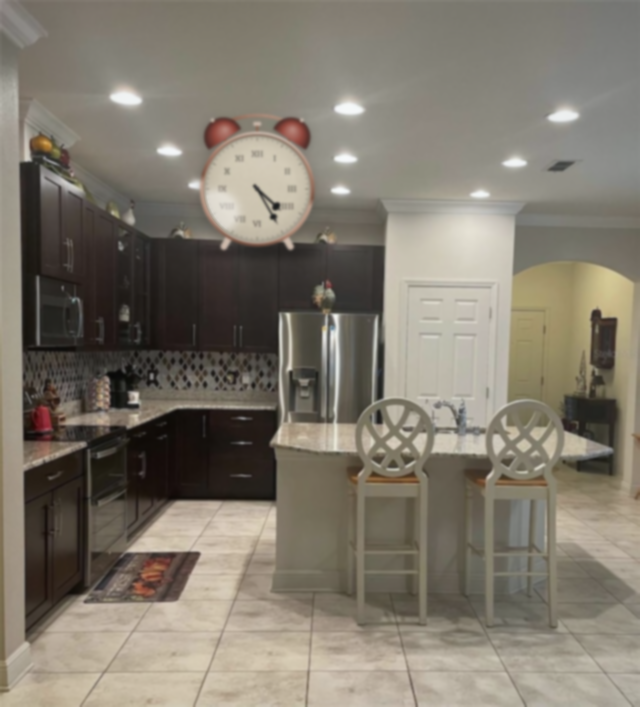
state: 4:25
